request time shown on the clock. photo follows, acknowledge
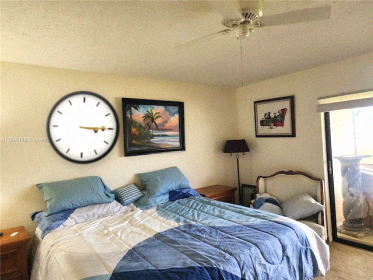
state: 3:15
